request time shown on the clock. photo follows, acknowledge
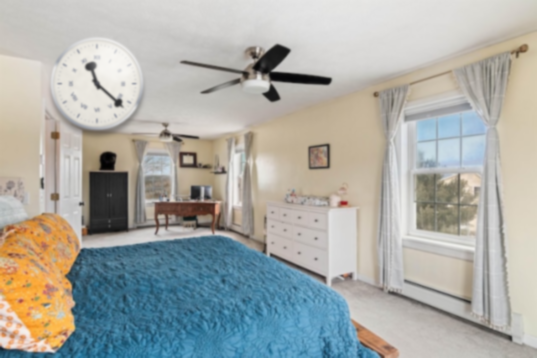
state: 11:22
